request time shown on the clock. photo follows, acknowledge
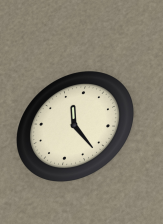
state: 11:22
